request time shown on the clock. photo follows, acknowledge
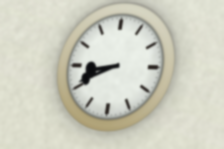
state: 8:41
